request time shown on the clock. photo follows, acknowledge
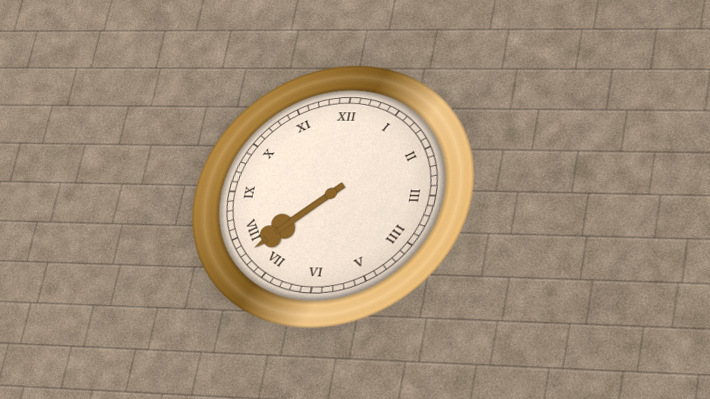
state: 7:38
